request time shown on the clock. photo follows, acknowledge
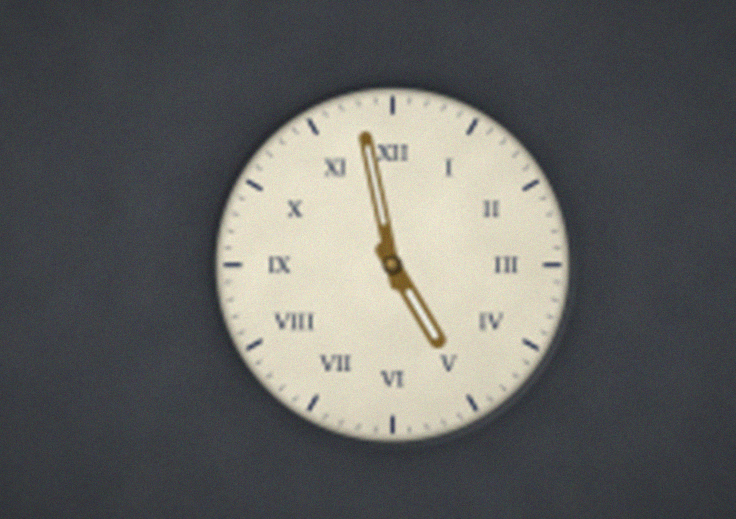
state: 4:58
